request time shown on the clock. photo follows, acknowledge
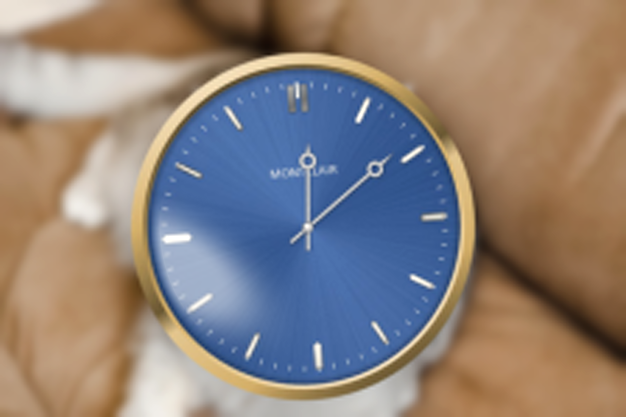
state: 12:09
